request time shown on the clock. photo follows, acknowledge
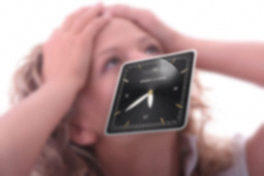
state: 5:39
